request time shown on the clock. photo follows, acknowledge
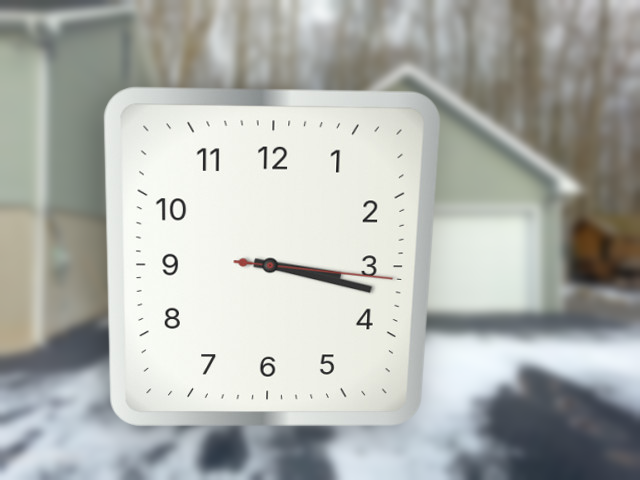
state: 3:17:16
